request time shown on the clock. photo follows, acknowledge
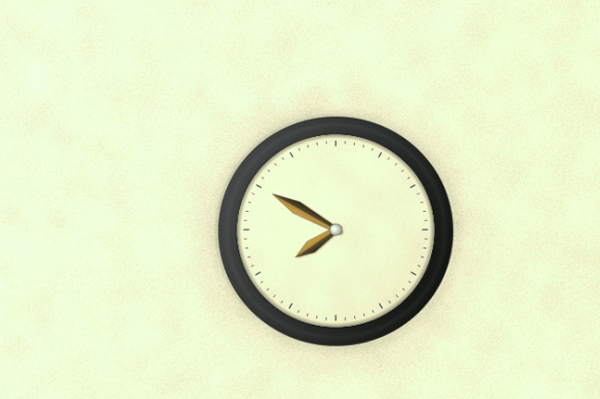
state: 7:50
